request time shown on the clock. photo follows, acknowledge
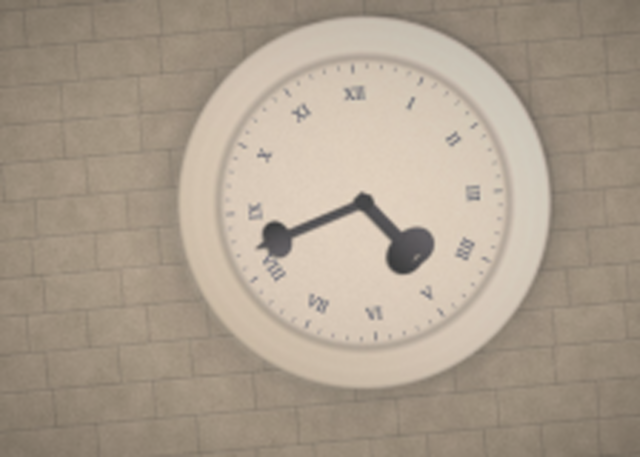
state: 4:42
